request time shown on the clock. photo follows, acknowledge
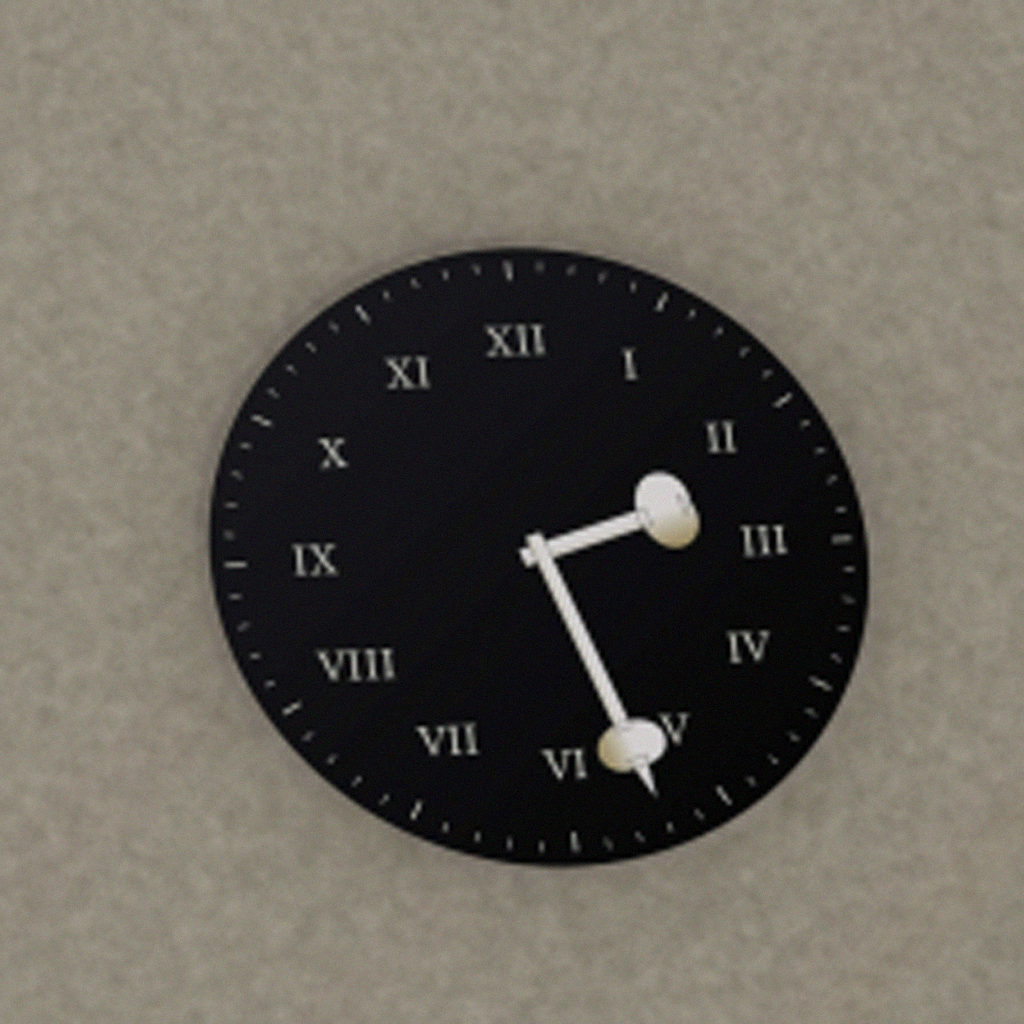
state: 2:27
